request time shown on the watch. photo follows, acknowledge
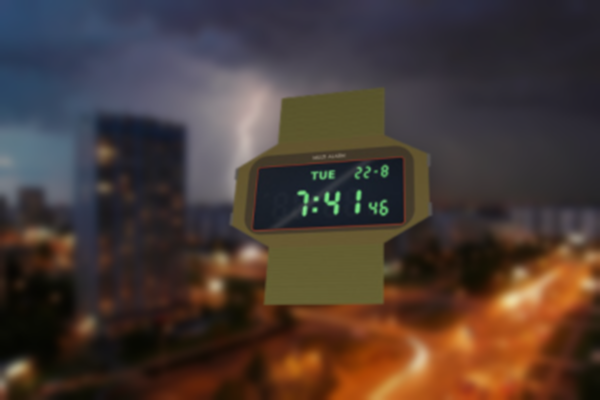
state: 7:41:46
